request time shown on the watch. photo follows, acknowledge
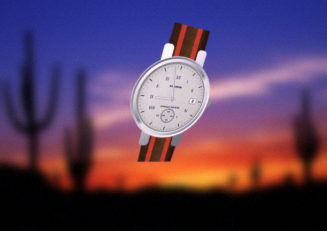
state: 8:58
